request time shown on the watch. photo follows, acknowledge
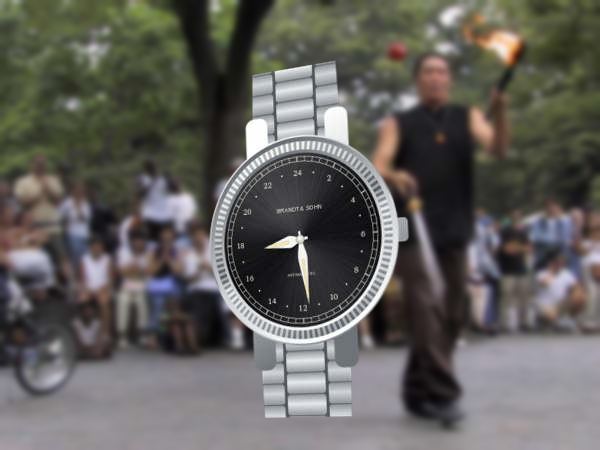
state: 17:29
